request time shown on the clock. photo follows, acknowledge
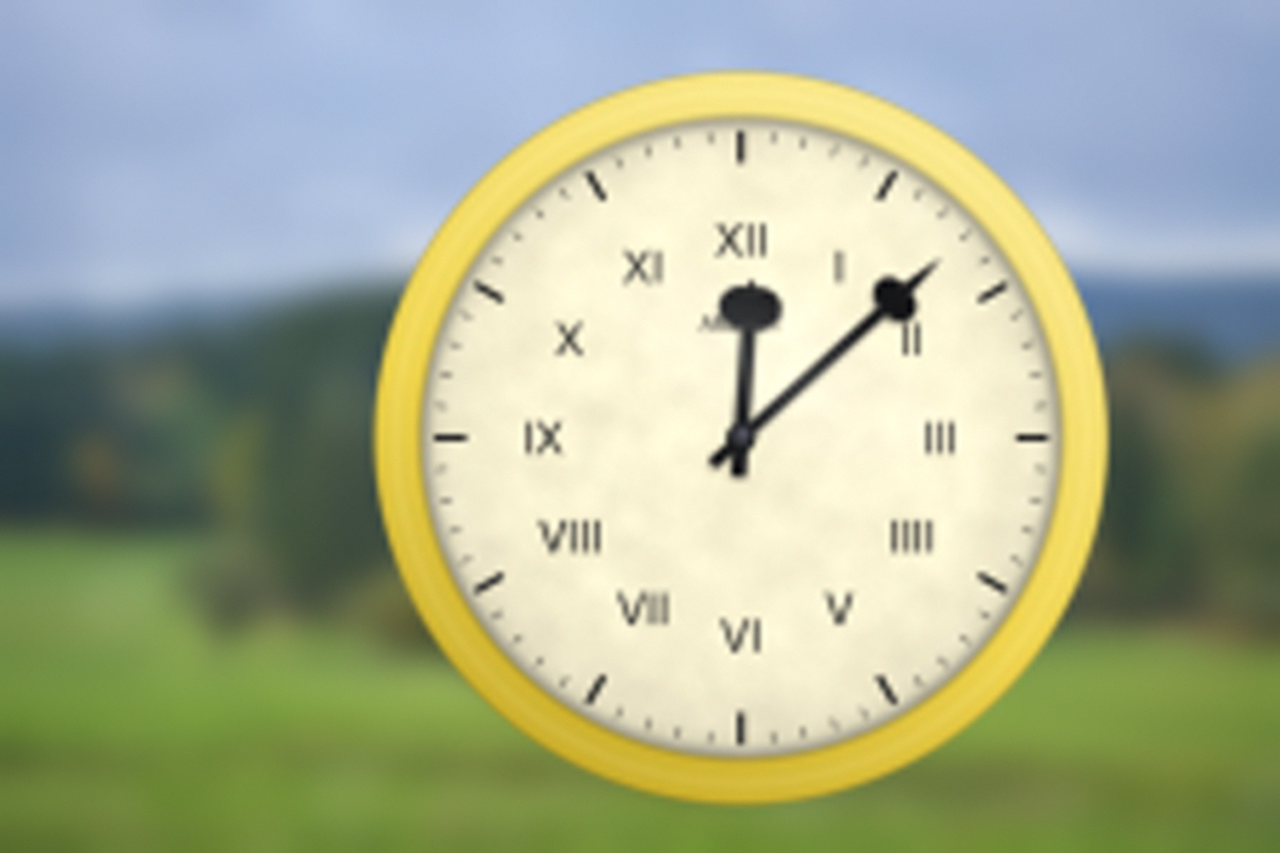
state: 12:08
